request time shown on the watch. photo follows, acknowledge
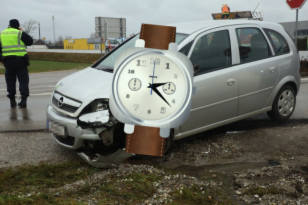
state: 2:22
